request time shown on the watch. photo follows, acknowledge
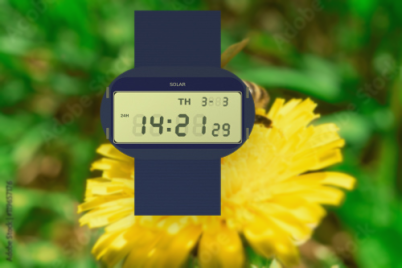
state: 14:21:29
